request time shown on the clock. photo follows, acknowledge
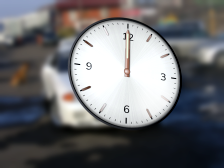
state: 12:00
